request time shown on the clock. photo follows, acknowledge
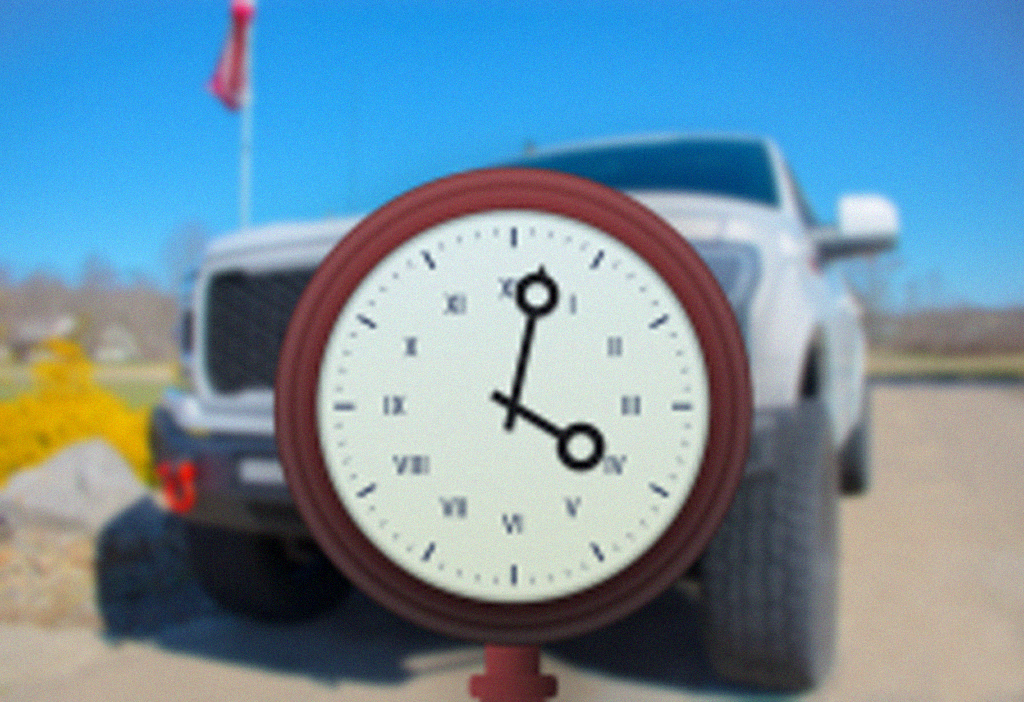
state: 4:02
